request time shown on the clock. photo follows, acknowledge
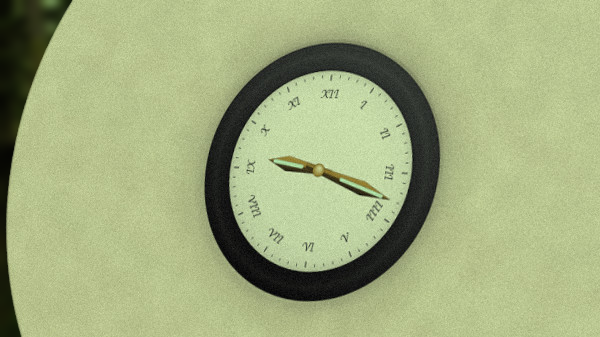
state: 9:18
